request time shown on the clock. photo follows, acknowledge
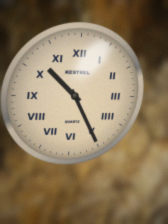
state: 10:25
